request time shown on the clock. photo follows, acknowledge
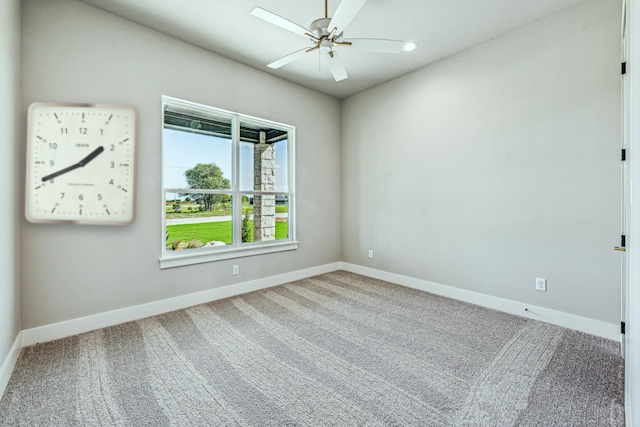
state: 1:41
